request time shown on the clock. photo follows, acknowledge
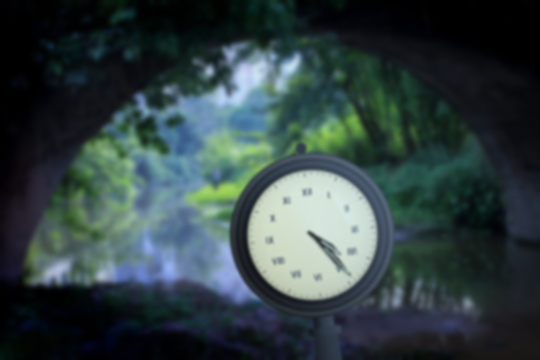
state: 4:24
